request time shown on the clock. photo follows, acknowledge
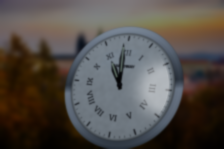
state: 10:59
